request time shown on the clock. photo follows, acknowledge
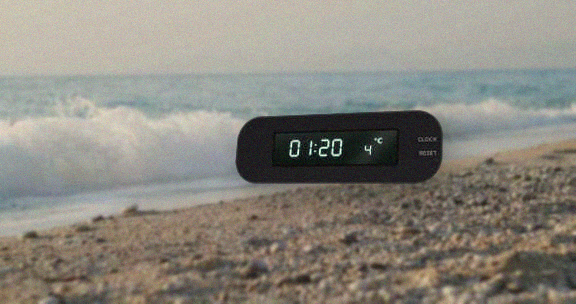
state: 1:20
